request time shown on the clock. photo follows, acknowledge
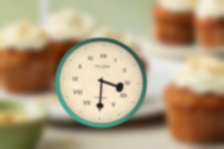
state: 3:30
